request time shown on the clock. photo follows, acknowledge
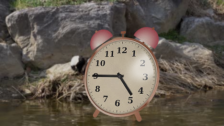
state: 4:45
